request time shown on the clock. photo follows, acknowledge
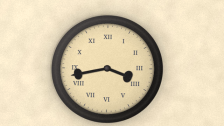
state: 3:43
